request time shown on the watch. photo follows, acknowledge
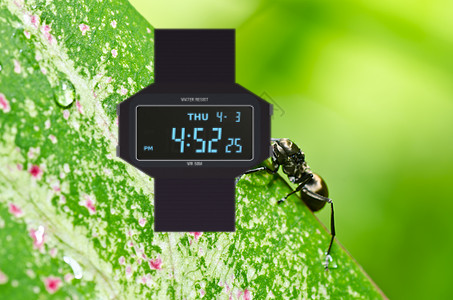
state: 4:52:25
